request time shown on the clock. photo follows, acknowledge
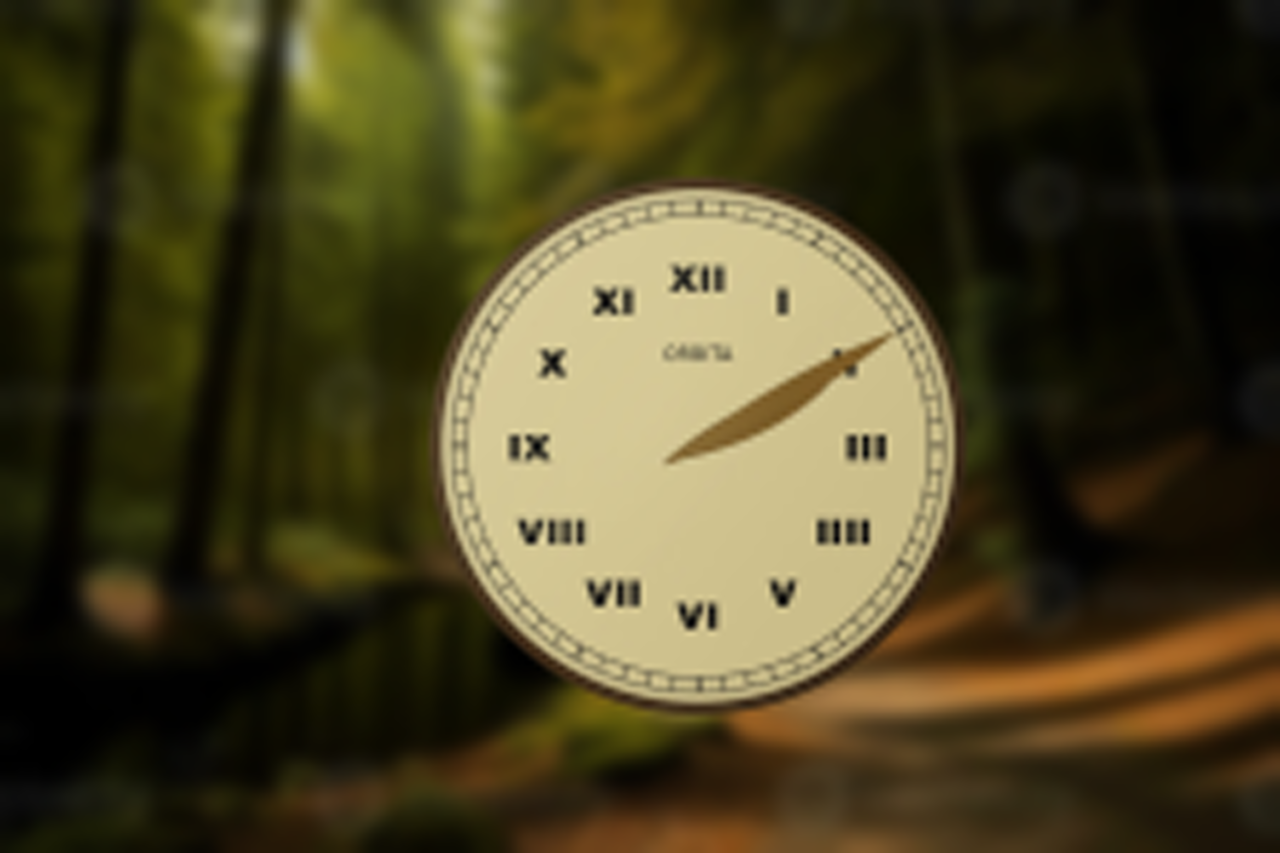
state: 2:10
